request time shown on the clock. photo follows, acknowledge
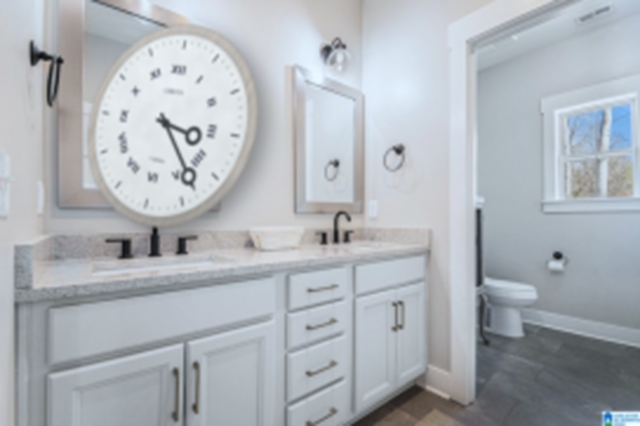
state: 3:23
